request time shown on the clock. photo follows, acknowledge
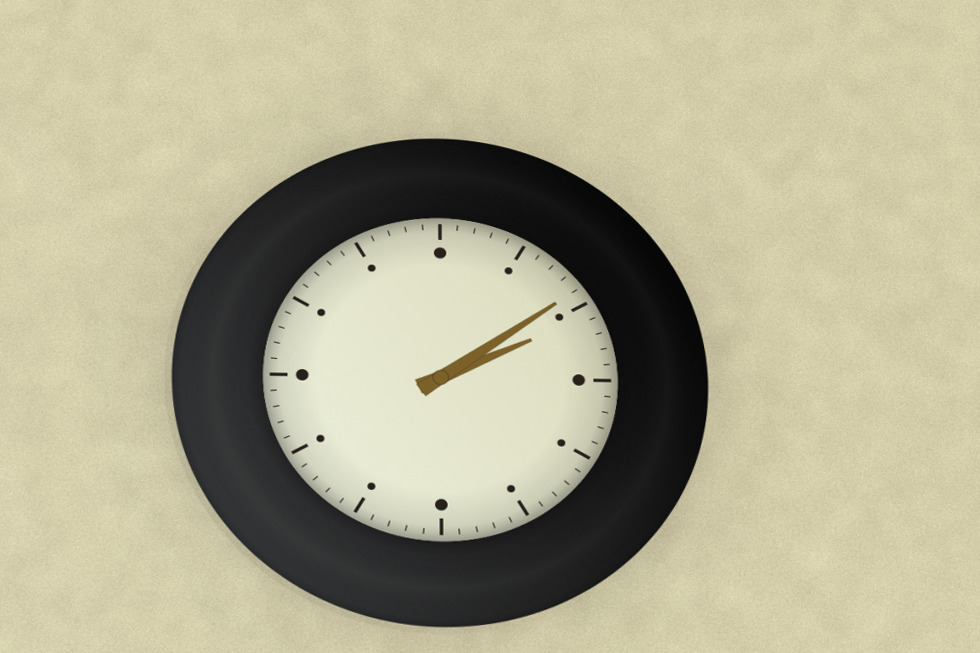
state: 2:09
